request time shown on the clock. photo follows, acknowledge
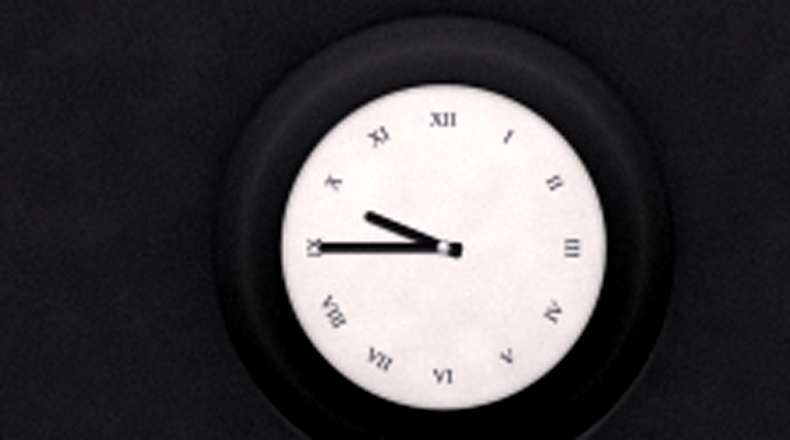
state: 9:45
